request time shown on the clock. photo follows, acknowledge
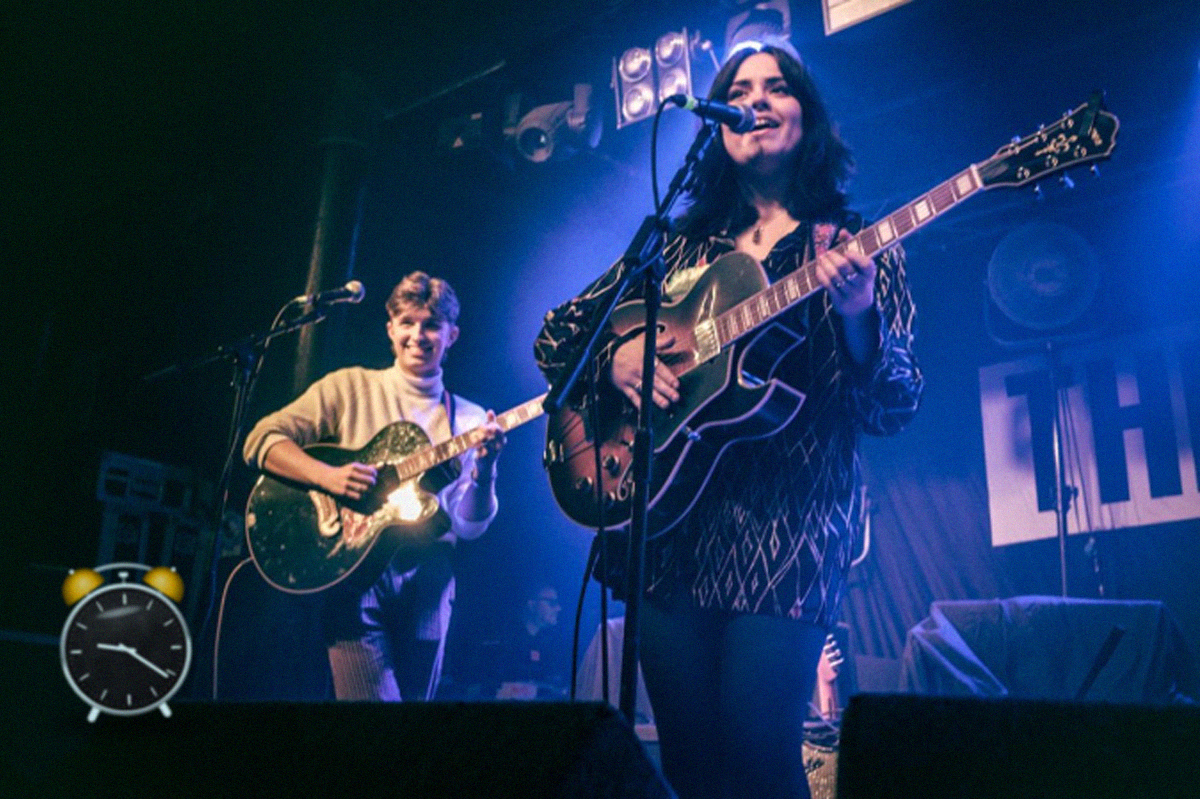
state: 9:21
